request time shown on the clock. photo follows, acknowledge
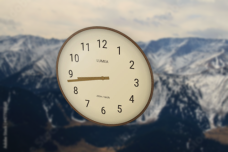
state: 8:43
